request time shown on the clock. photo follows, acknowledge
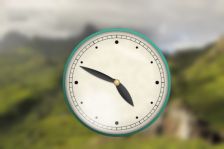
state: 4:49
